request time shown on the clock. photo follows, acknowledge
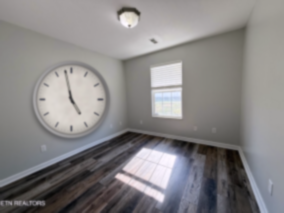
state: 4:58
